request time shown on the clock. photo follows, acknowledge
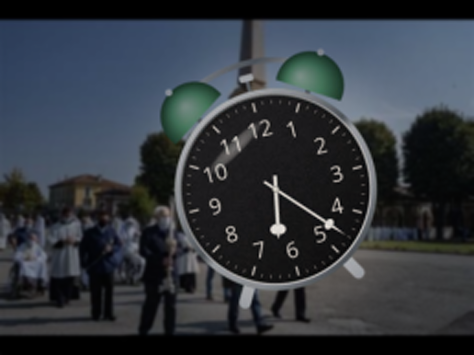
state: 6:23
